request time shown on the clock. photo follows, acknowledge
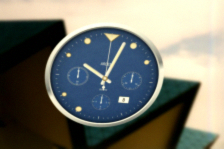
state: 10:03
